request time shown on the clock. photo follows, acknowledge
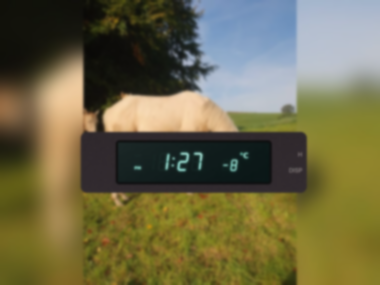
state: 1:27
